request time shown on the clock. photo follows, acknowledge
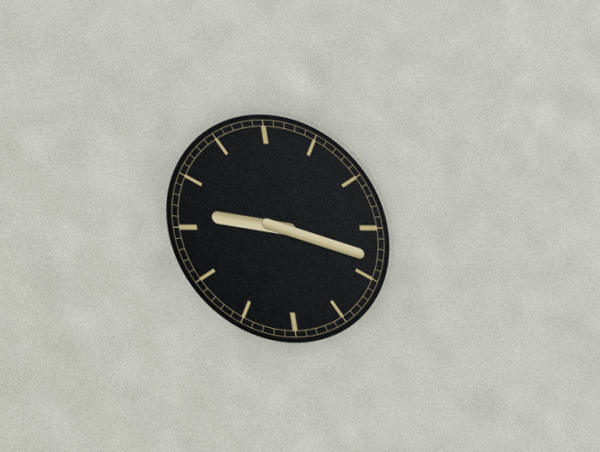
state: 9:18
